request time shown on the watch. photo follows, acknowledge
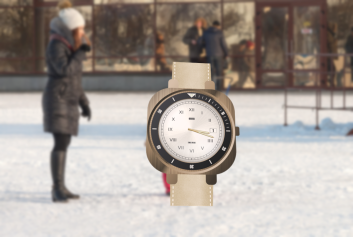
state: 3:18
